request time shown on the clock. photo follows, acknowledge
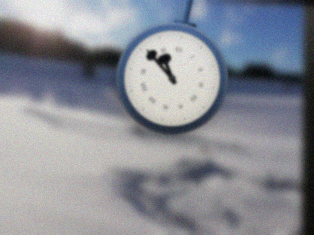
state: 10:51
